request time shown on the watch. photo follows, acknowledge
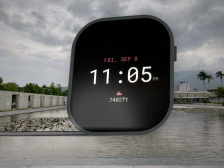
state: 11:05
